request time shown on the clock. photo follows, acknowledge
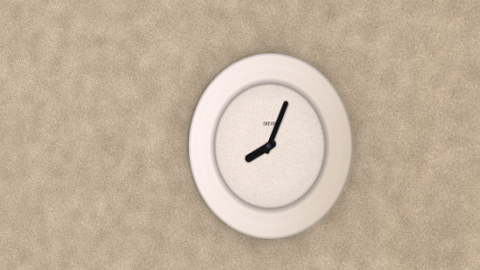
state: 8:04
